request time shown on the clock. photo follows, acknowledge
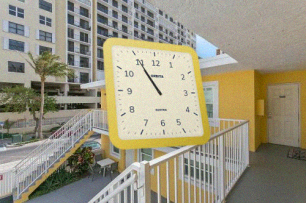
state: 10:55
